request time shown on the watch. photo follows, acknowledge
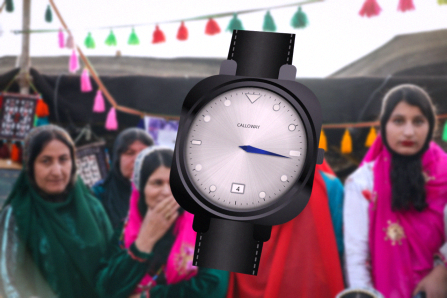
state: 3:16
